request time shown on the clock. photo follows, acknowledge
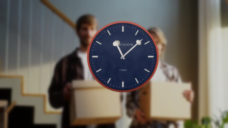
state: 11:08
